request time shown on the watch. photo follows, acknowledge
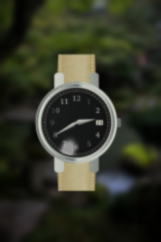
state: 2:40
